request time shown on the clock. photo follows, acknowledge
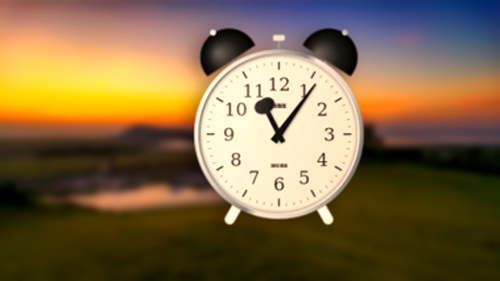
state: 11:06
